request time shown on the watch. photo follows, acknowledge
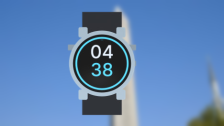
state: 4:38
